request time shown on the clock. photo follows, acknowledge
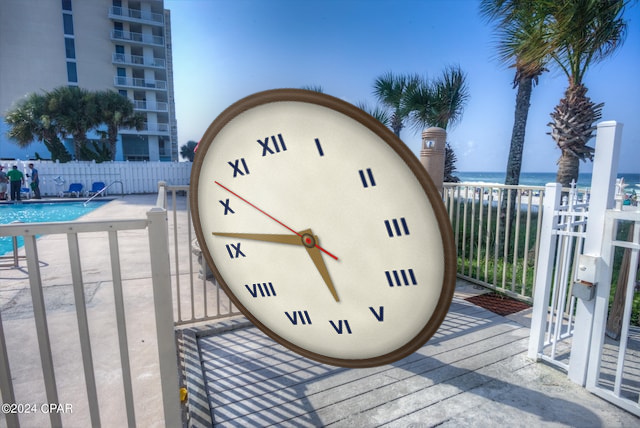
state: 5:46:52
